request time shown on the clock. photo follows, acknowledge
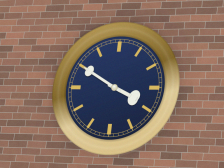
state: 3:50
